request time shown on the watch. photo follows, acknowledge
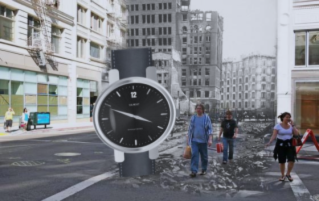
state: 3:49
